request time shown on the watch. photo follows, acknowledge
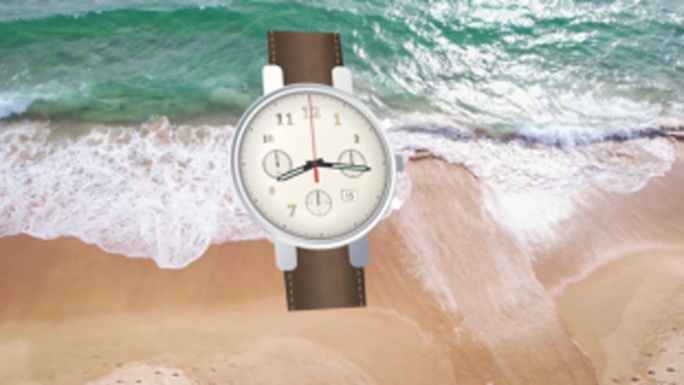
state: 8:16
